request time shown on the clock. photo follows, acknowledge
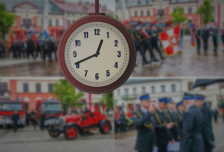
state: 12:41
